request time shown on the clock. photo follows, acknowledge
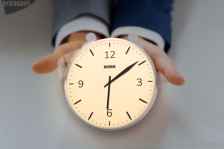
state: 6:09
